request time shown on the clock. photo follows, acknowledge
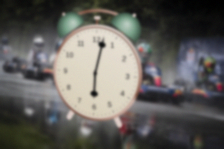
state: 6:02
